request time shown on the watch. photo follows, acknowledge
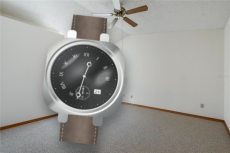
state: 12:32
